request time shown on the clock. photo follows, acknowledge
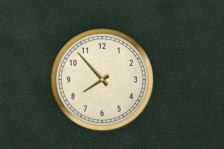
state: 7:53
